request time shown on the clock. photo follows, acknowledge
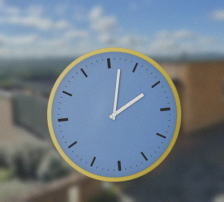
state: 2:02
